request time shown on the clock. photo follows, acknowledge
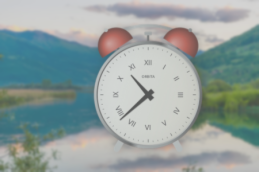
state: 10:38
